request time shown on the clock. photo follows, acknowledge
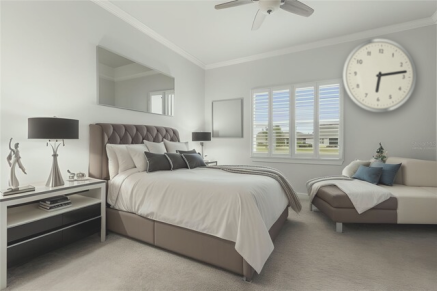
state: 6:13
